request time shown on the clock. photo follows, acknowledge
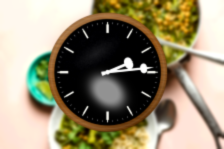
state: 2:14
